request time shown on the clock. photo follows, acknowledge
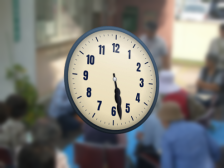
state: 5:28
